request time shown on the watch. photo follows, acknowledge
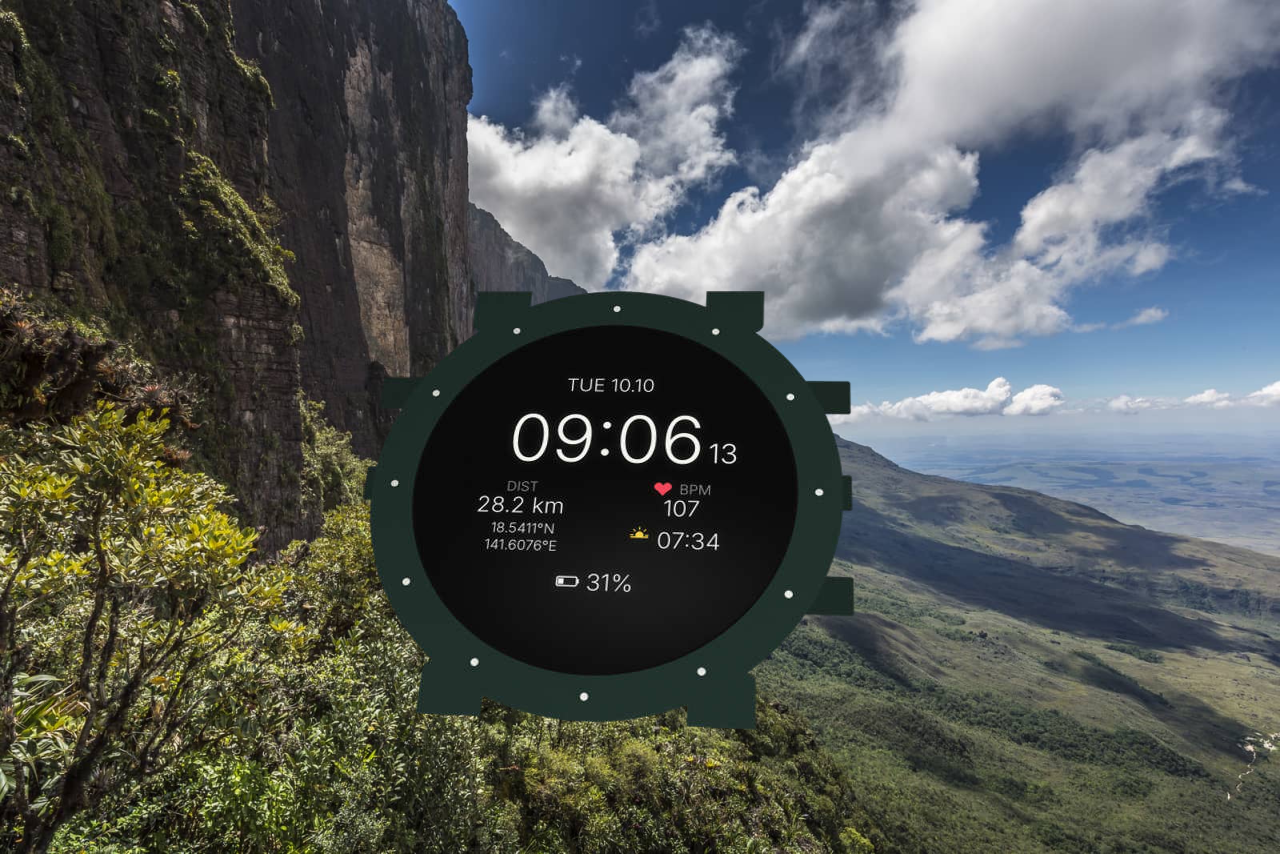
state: 9:06:13
